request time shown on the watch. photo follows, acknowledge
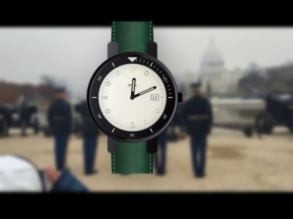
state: 12:11
